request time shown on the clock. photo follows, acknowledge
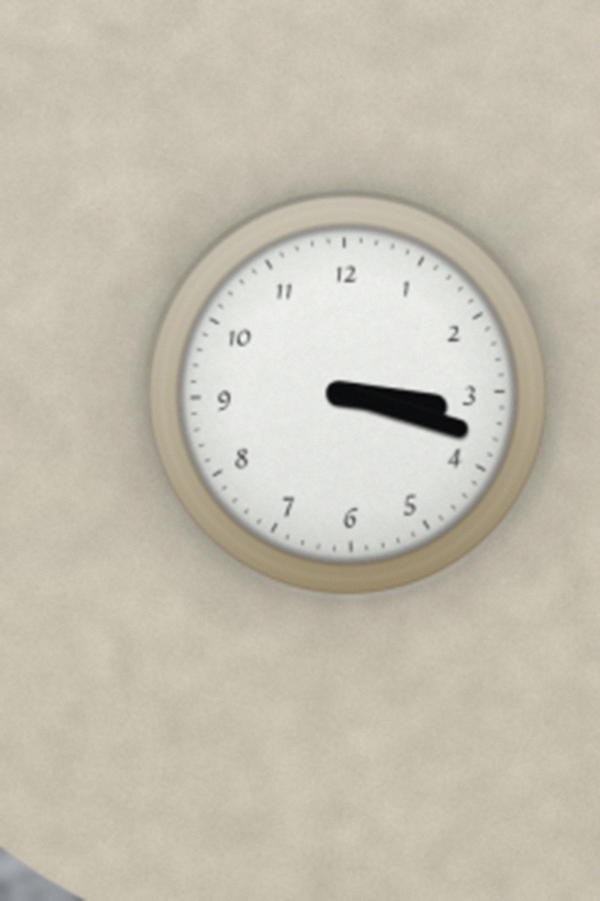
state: 3:18
